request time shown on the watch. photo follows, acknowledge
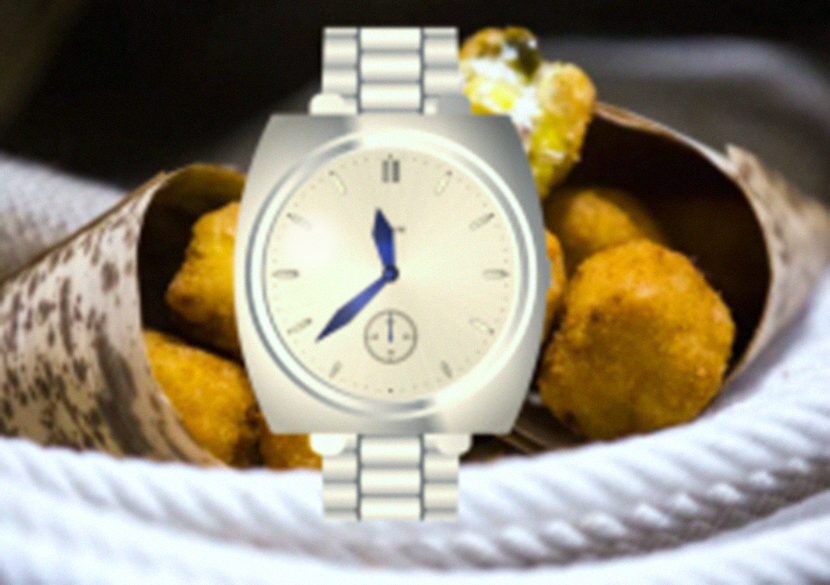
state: 11:38
